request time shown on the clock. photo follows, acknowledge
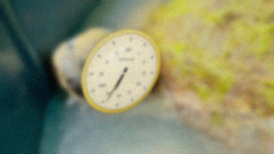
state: 6:34
